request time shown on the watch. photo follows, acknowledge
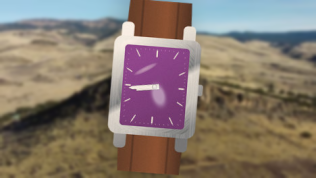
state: 8:44
